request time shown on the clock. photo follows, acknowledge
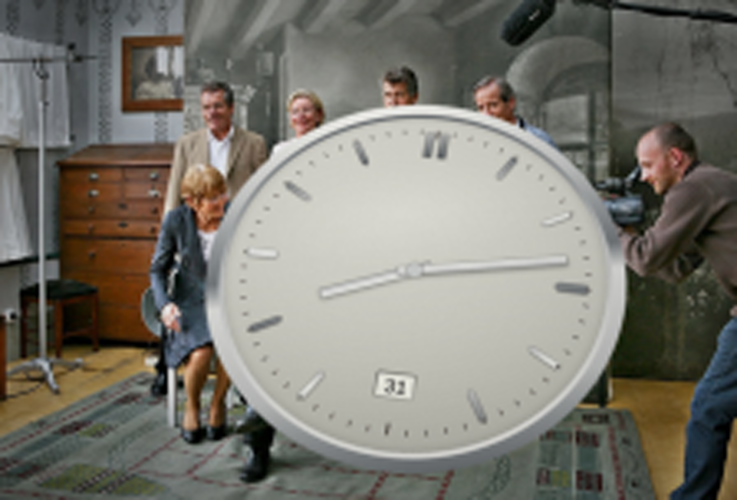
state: 8:13
